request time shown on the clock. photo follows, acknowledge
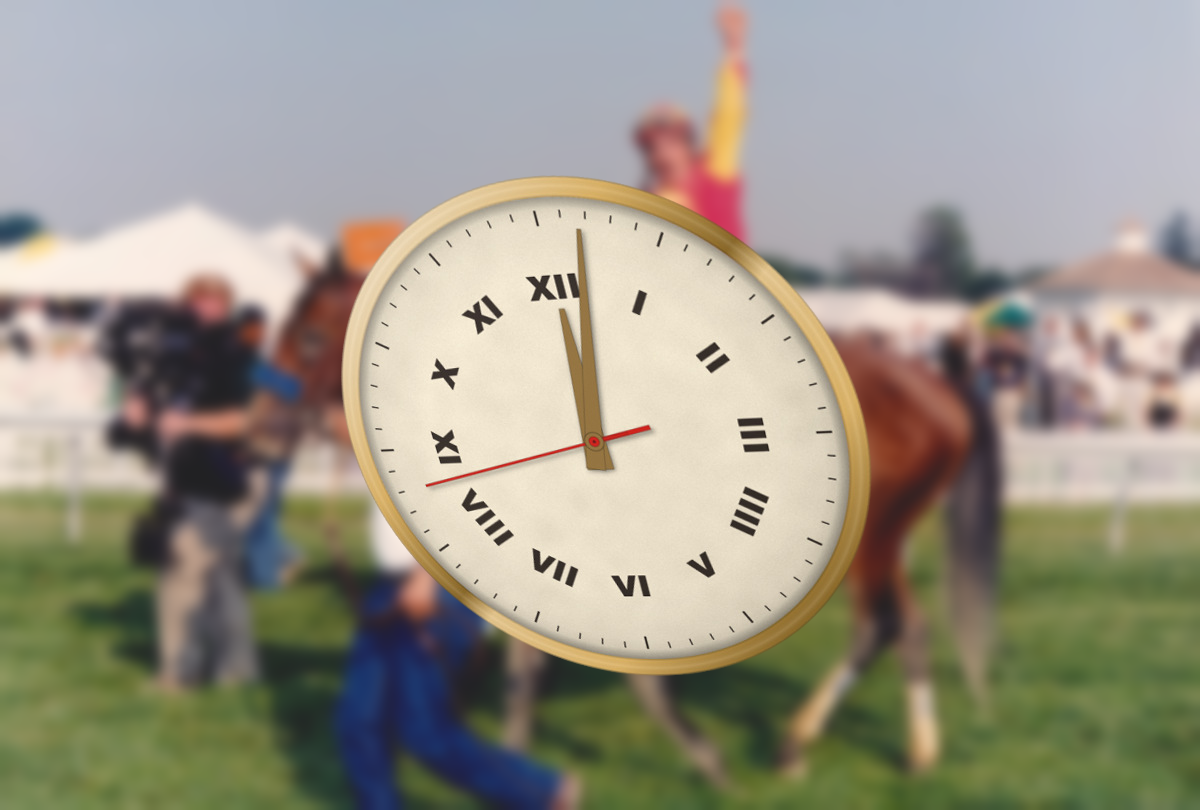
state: 12:01:43
